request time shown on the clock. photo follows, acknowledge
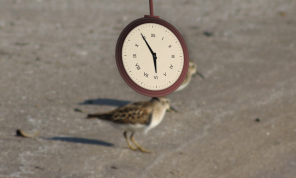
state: 5:55
